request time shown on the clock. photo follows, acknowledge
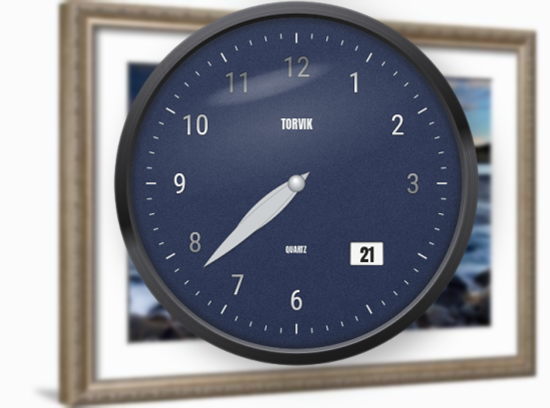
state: 7:38
